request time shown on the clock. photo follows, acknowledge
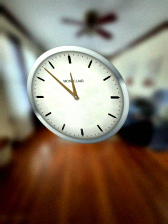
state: 11:53
